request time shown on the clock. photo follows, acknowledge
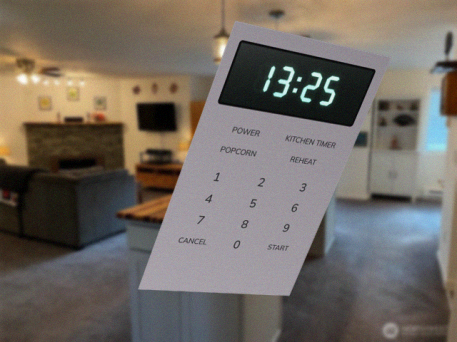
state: 13:25
